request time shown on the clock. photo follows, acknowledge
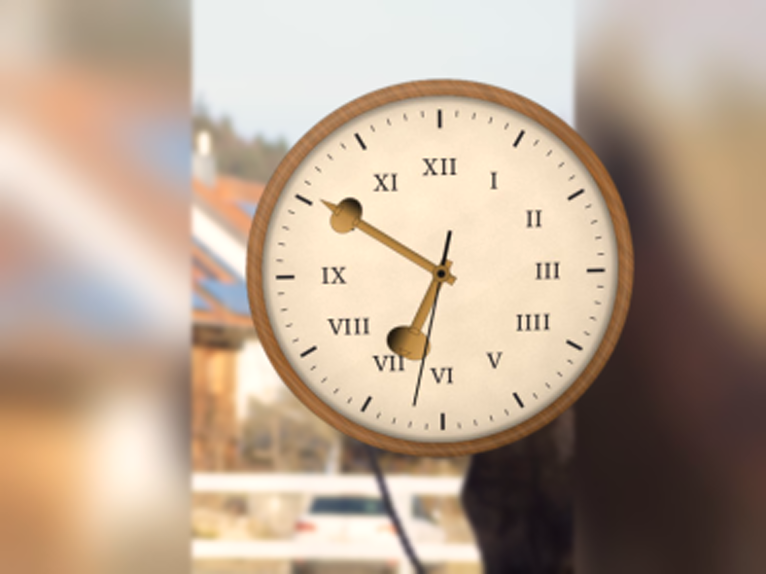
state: 6:50:32
